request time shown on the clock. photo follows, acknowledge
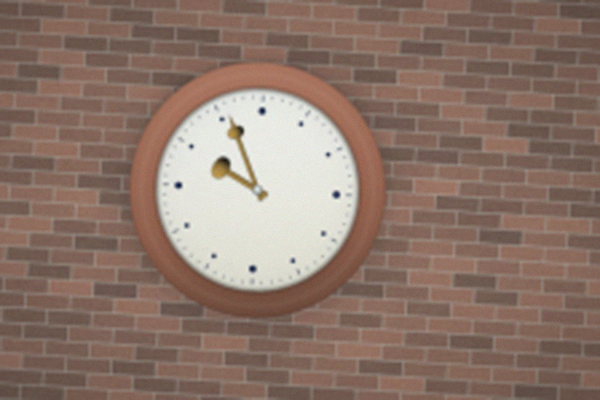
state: 9:56
